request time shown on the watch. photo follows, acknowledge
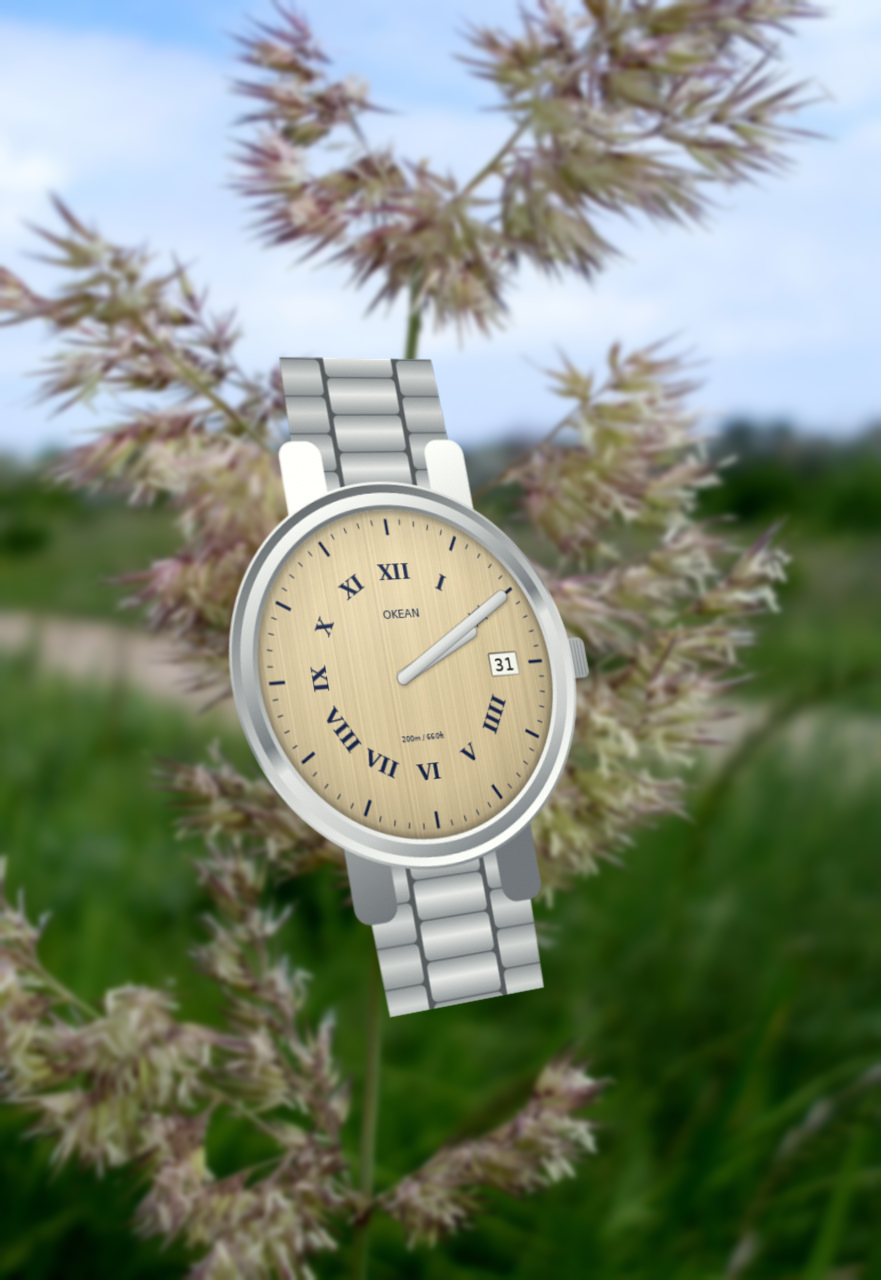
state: 2:10
